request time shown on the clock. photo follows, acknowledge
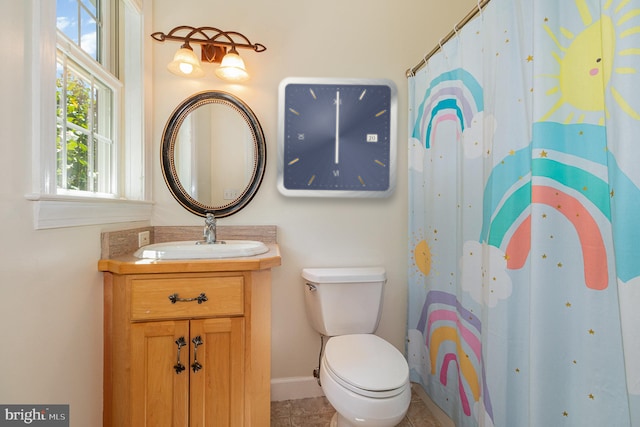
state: 6:00
